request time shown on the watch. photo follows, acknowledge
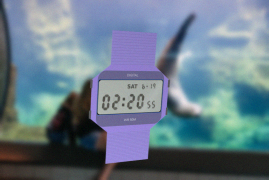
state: 2:20:55
